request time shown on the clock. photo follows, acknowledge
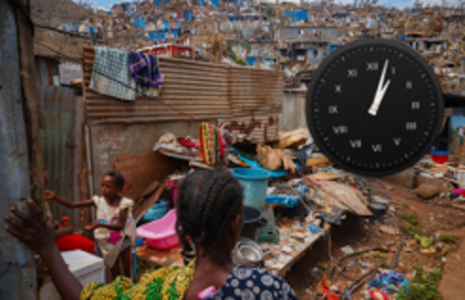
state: 1:03
